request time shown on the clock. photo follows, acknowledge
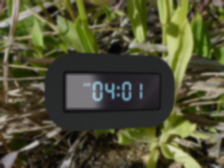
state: 4:01
